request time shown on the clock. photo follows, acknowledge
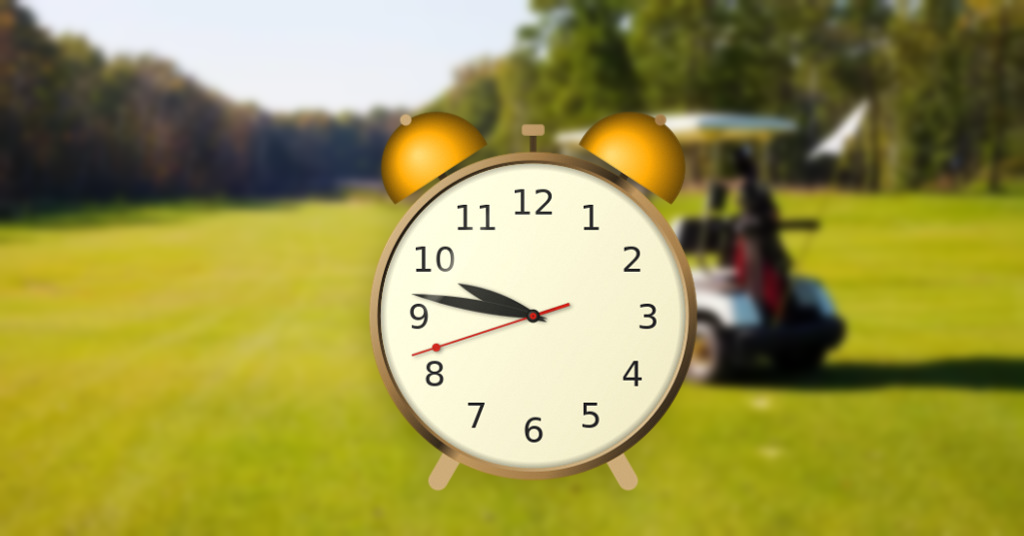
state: 9:46:42
